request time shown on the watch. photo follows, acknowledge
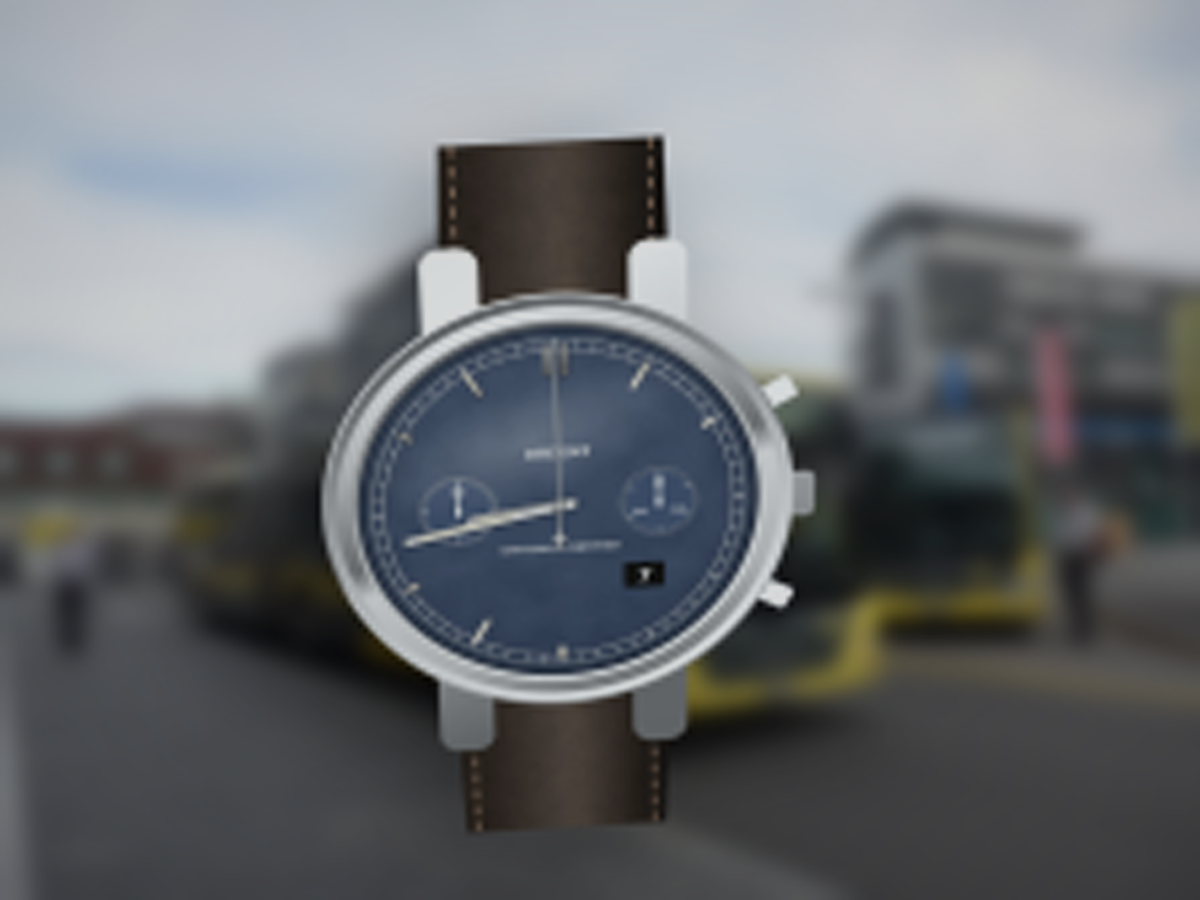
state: 8:43
